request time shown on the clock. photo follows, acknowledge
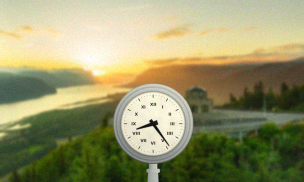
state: 8:24
